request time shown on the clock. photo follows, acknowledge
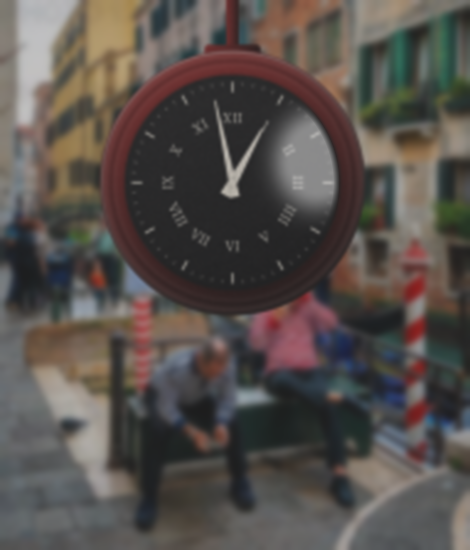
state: 12:58
